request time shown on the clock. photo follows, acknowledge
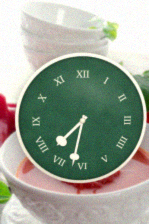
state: 7:32
